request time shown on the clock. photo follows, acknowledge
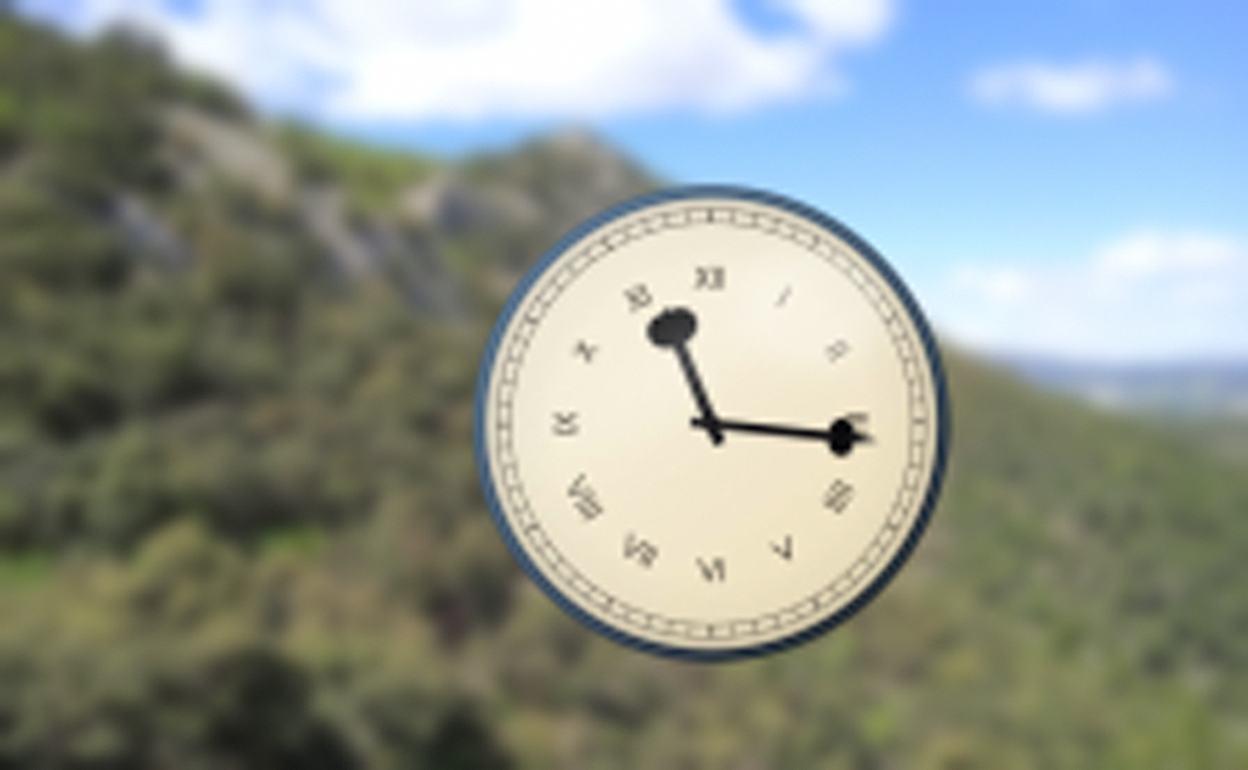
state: 11:16
